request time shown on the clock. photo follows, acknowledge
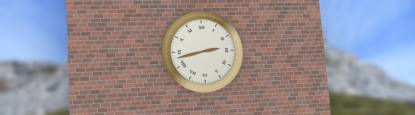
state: 2:43
